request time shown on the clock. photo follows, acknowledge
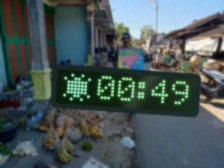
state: 0:49
